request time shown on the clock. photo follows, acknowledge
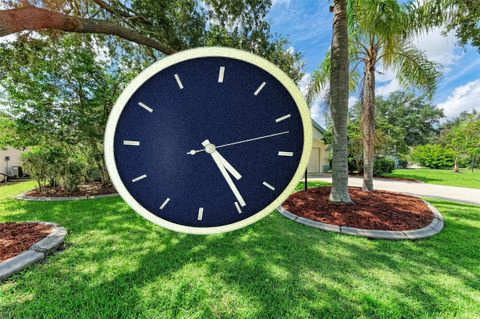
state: 4:24:12
